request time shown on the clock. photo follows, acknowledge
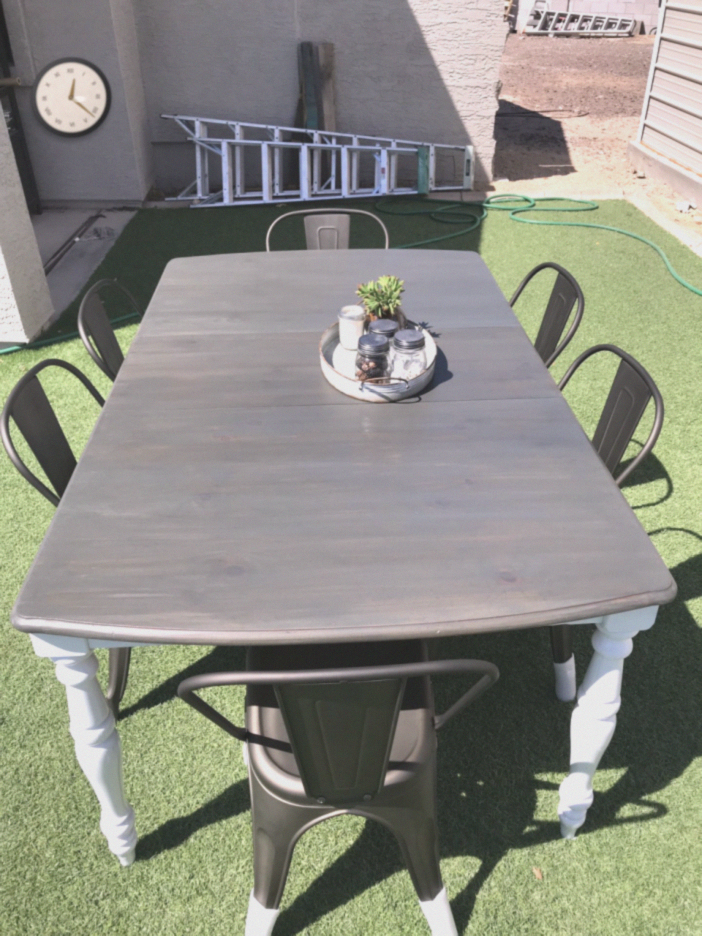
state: 12:22
